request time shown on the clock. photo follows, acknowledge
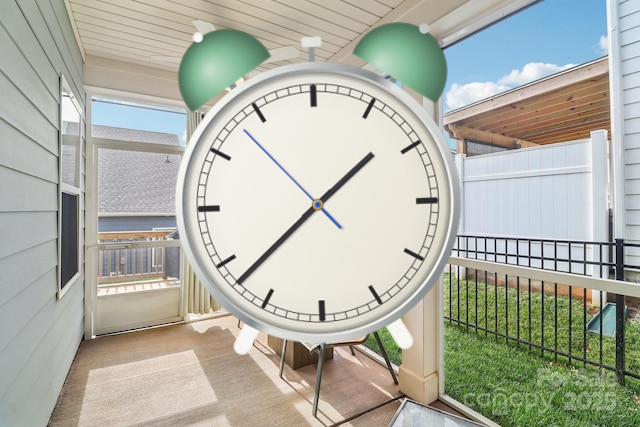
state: 1:37:53
